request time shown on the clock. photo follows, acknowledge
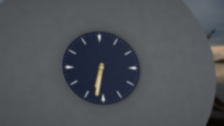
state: 6:32
